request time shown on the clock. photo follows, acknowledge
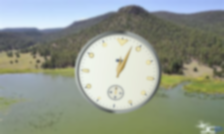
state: 12:03
